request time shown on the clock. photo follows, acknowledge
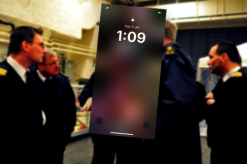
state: 1:09
